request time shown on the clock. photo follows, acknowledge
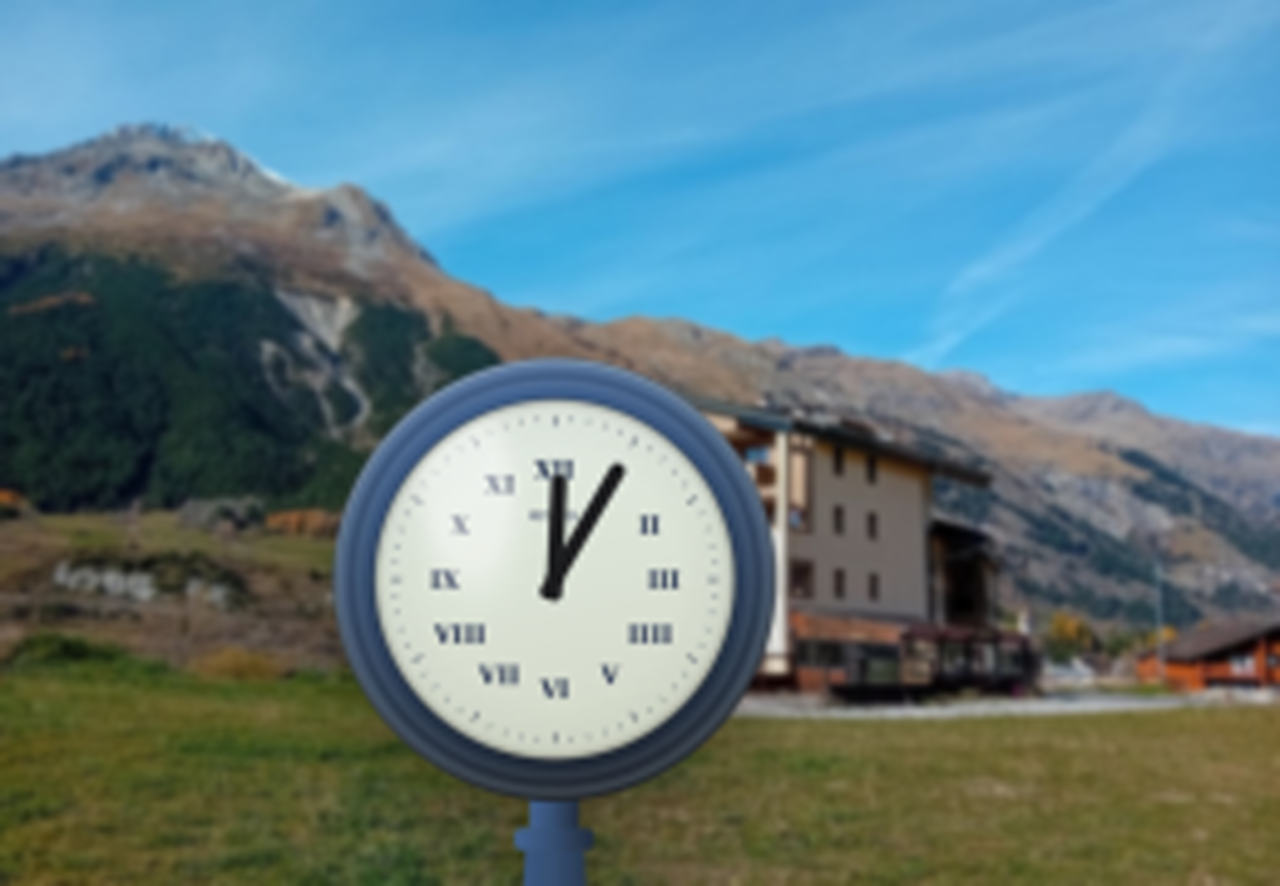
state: 12:05
